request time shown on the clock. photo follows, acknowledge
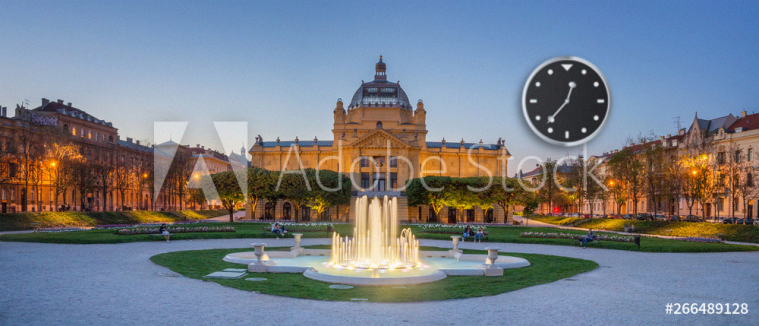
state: 12:37
